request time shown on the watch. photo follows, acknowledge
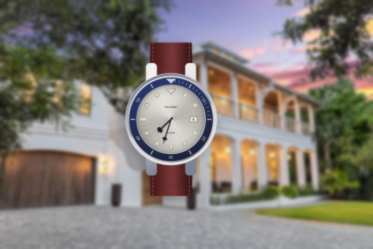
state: 7:33
